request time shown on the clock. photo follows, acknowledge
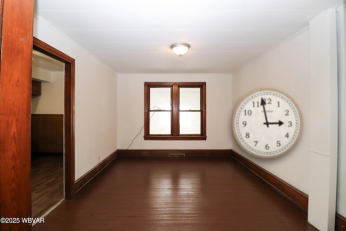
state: 2:58
